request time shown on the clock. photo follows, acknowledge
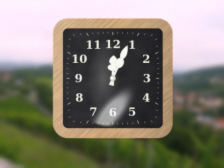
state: 12:04
